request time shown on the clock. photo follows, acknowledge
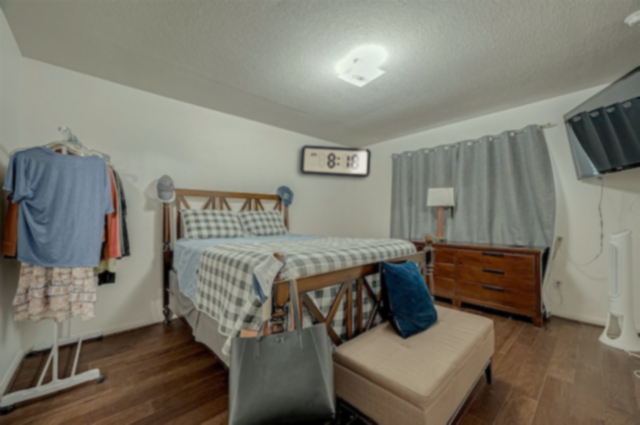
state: 8:18
